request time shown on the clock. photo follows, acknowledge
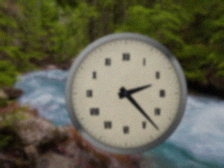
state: 2:23
